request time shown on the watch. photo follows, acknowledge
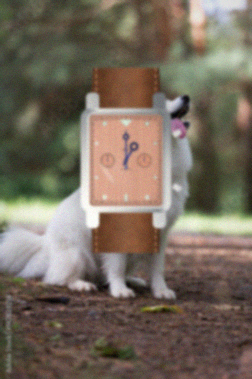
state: 1:00
